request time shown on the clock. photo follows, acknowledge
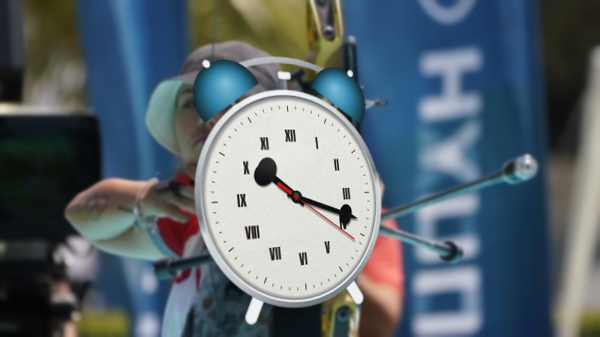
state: 10:18:21
